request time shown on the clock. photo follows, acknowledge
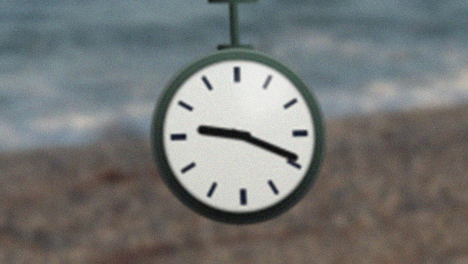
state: 9:19
